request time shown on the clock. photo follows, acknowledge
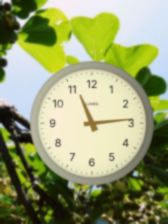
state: 11:14
